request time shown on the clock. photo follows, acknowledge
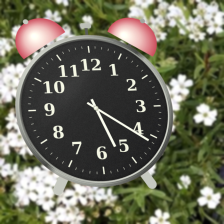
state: 5:21
